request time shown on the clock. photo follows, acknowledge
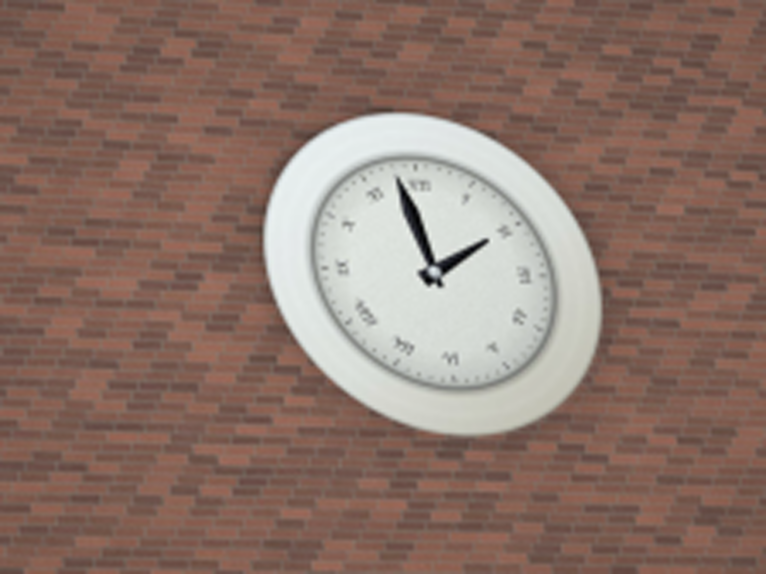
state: 1:58
